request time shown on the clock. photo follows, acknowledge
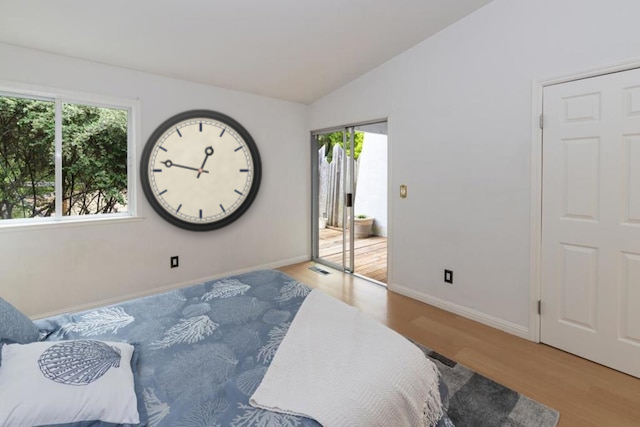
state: 12:47
